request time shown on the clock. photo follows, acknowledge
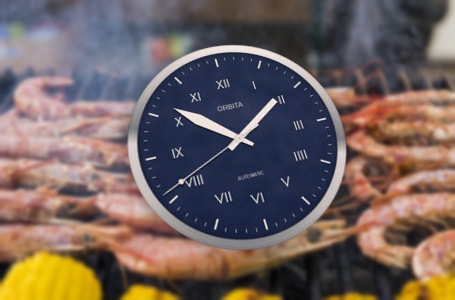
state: 1:51:41
